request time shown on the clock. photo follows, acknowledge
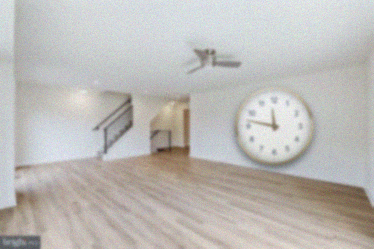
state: 11:47
